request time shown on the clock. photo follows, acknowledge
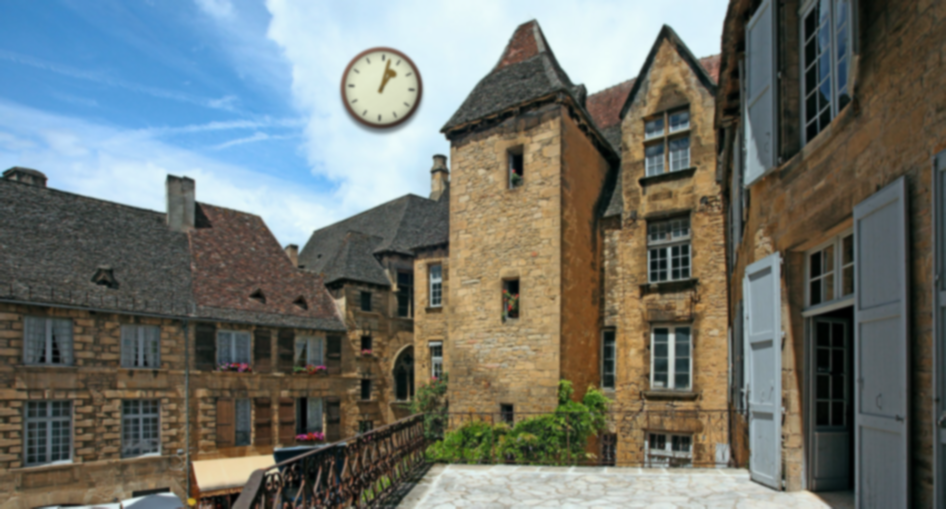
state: 1:02
